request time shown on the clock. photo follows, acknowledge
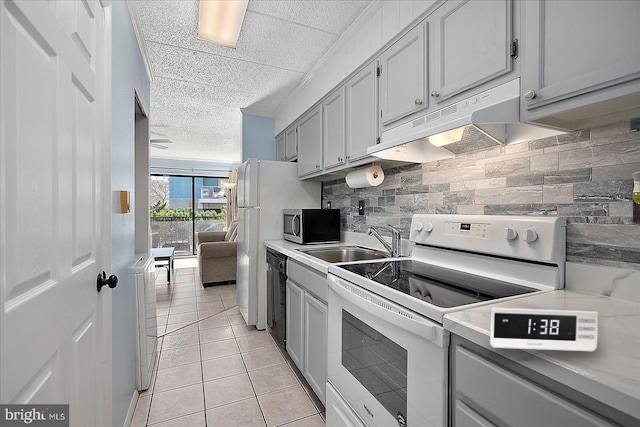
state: 1:38
